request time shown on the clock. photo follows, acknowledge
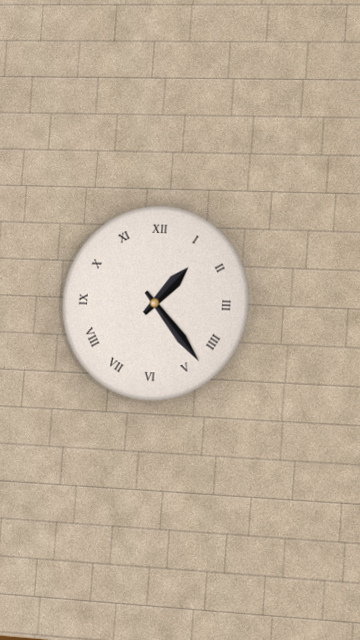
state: 1:23
